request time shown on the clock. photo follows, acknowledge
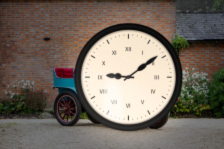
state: 9:09
